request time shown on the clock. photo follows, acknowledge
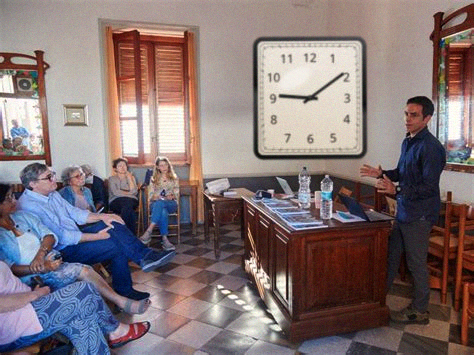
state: 9:09
